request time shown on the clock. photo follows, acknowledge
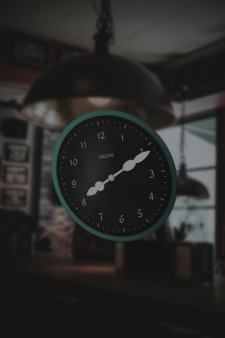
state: 8:11
